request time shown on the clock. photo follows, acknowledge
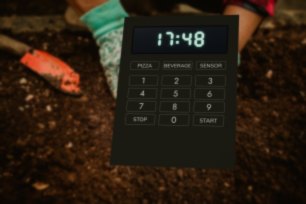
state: 17:48
